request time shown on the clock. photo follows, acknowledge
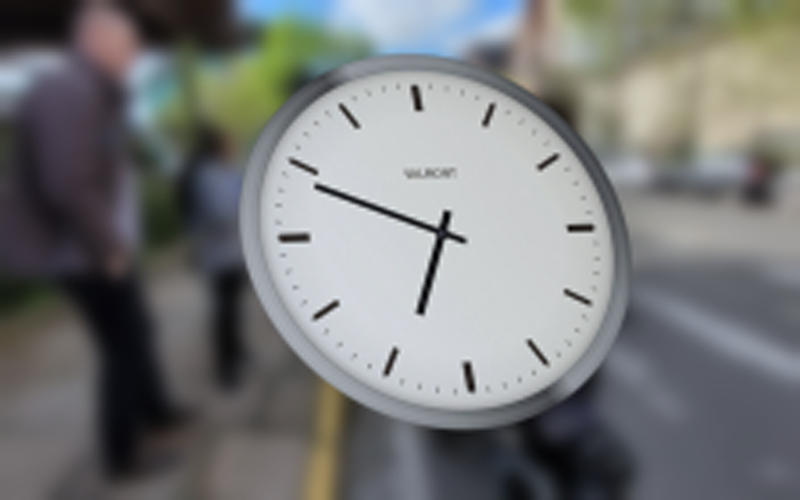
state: 6:49
